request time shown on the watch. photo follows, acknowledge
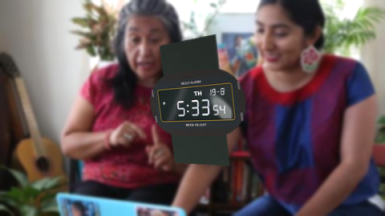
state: 5:33:54
